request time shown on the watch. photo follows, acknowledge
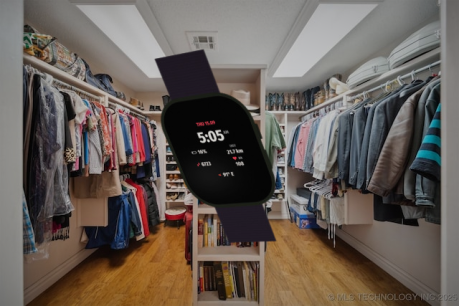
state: 5:05
